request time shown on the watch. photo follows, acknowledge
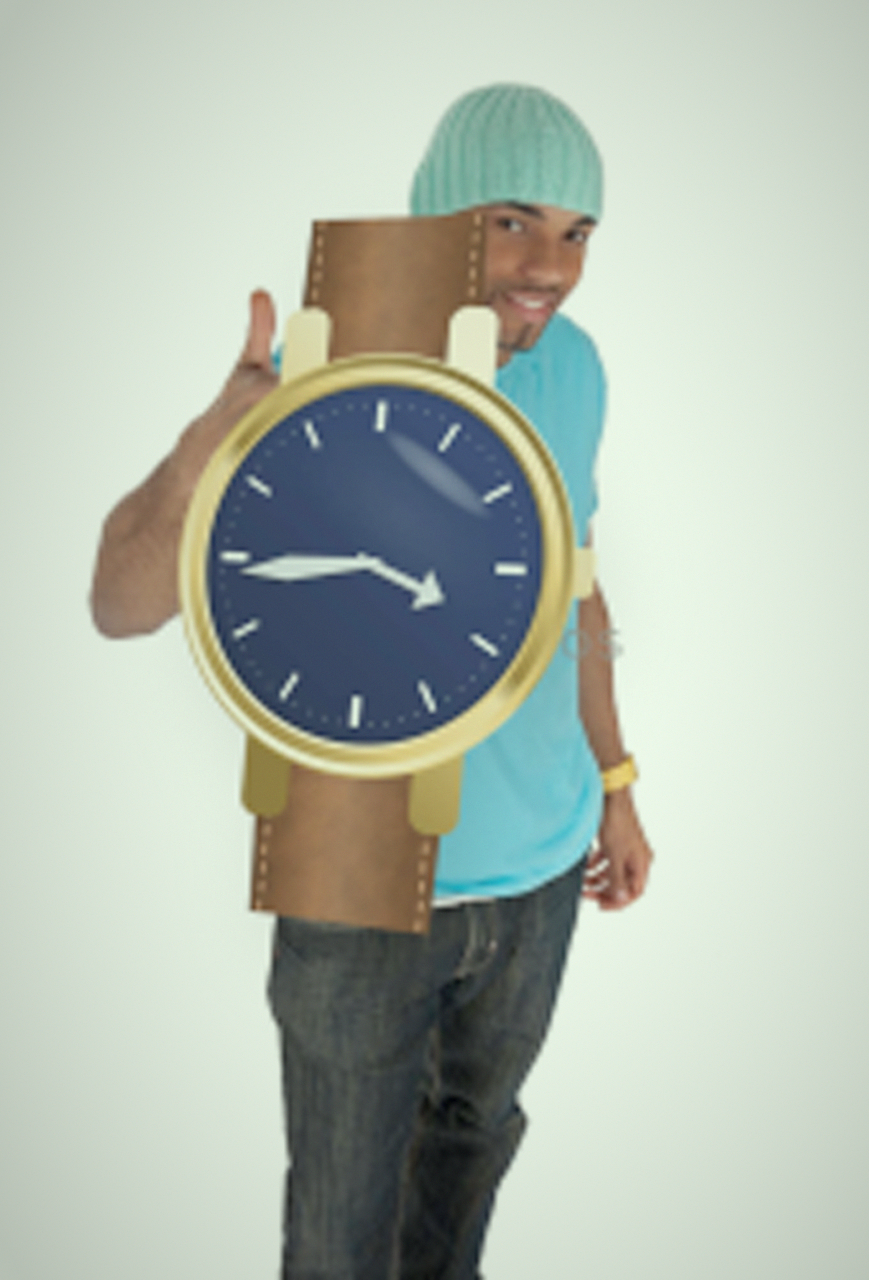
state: 3:44
